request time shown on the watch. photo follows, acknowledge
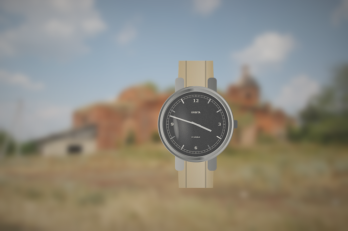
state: 3:48
